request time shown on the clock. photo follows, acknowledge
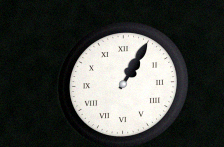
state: 1:05
